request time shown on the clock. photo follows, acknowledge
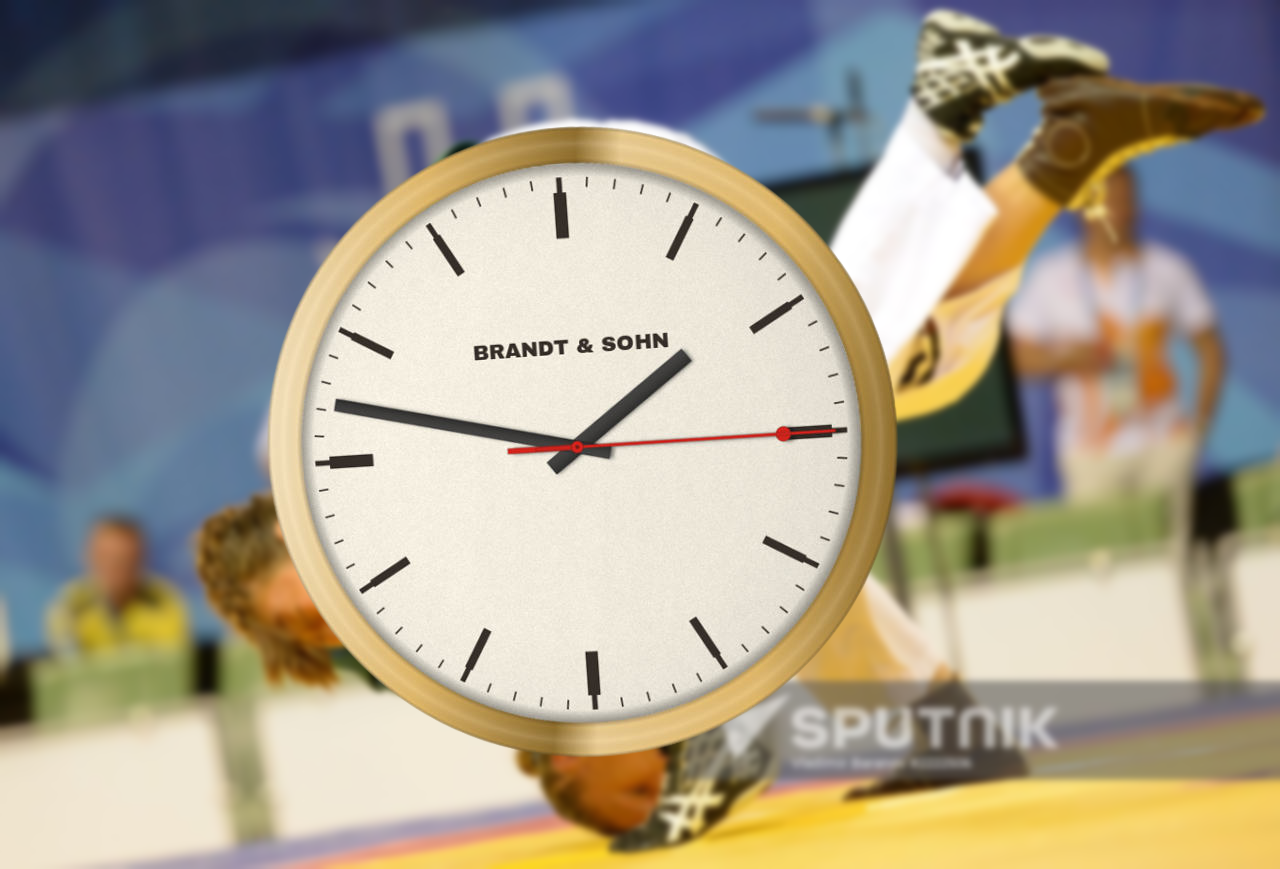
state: 1:47:15
